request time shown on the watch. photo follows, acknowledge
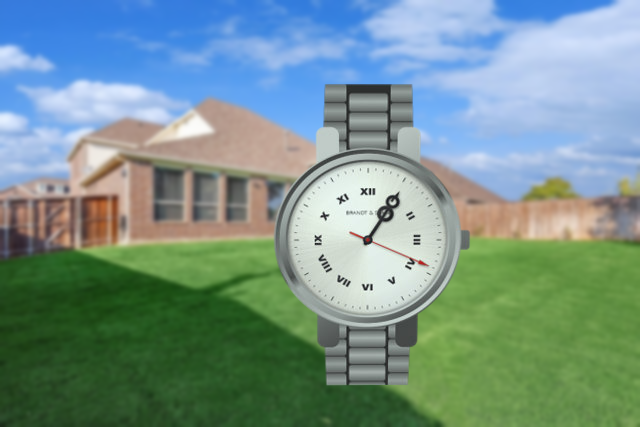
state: 1:05:19
